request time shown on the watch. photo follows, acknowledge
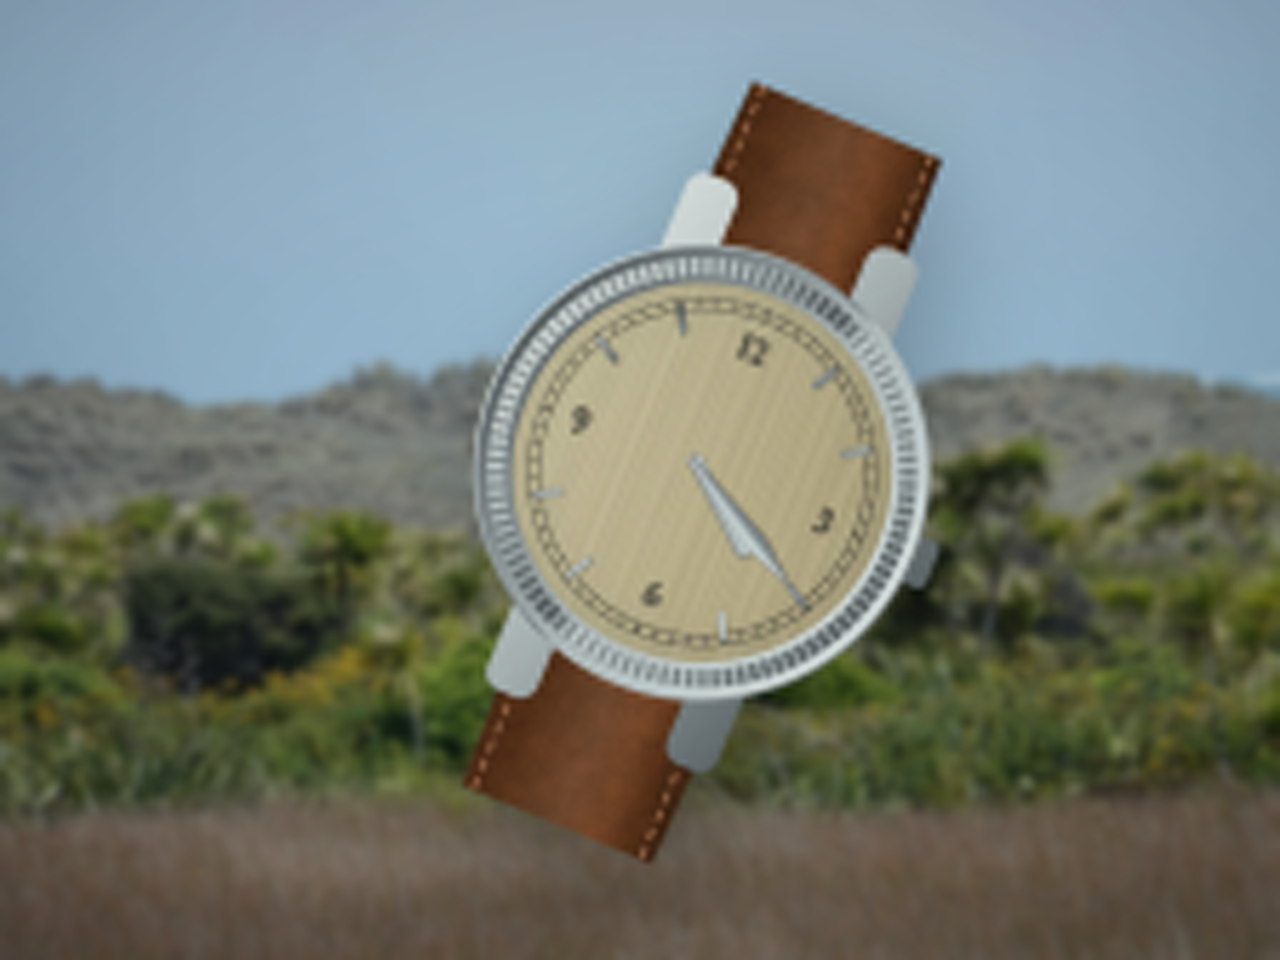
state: 4:20
